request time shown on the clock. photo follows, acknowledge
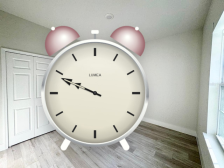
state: 9:49
